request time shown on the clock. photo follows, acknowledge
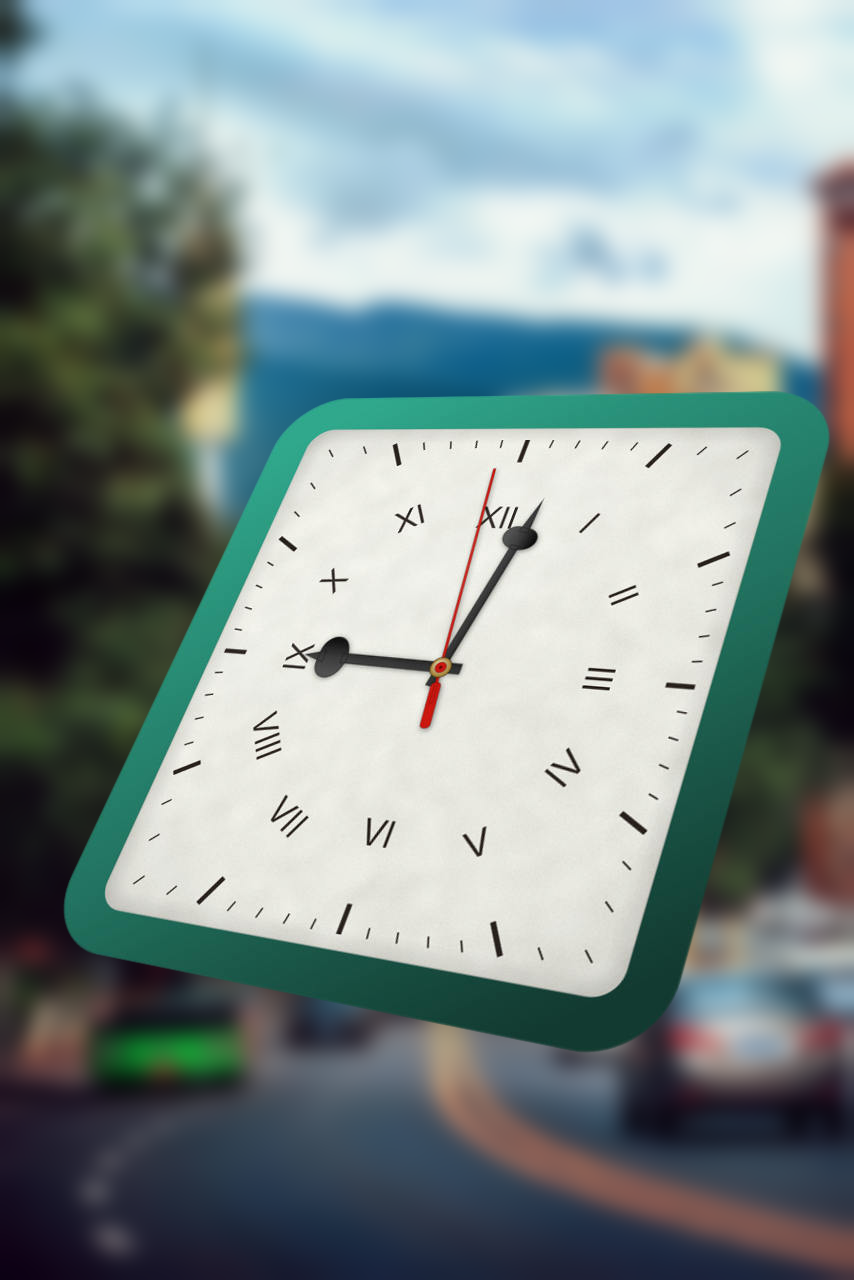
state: 9:01:59
